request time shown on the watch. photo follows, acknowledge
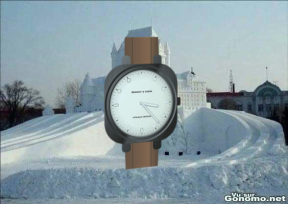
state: 3:23
